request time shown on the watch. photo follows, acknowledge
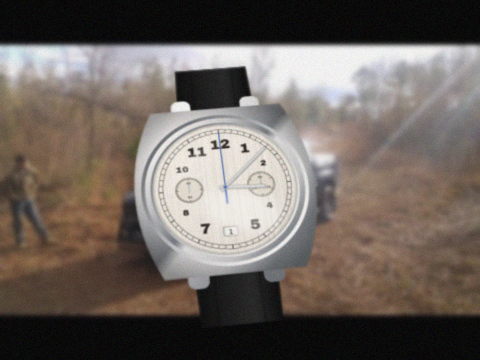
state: 3:08
